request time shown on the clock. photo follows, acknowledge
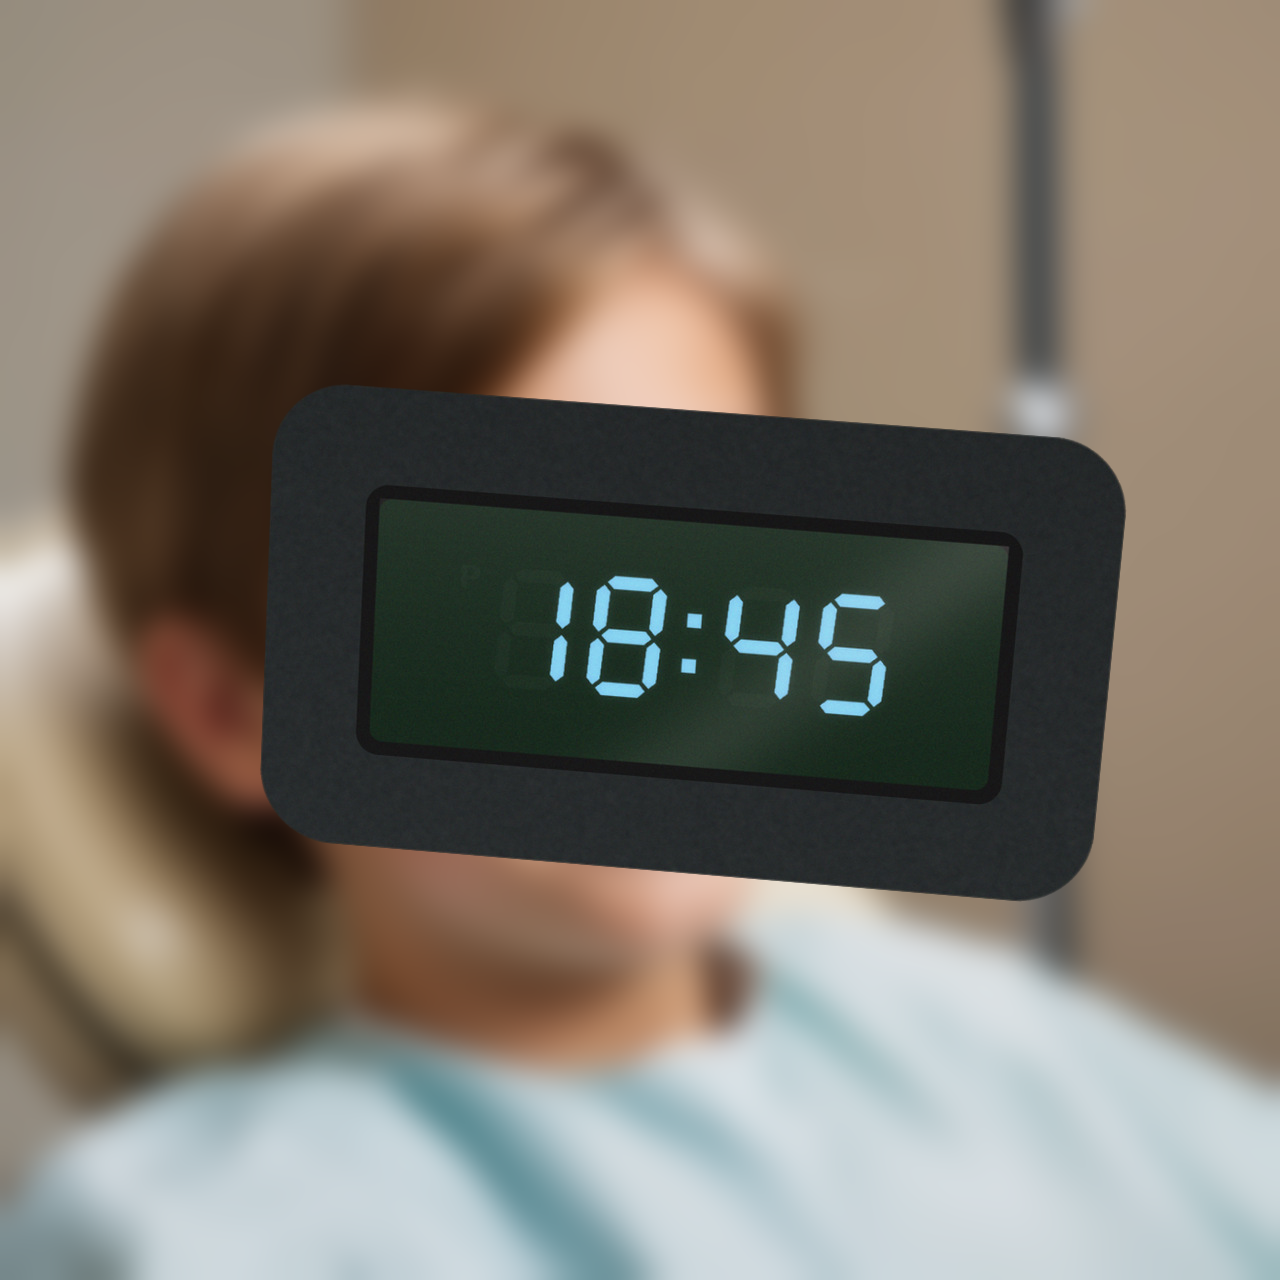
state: 18:45
